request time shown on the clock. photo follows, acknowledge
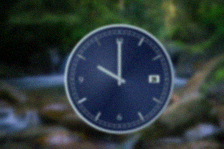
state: 10:00
